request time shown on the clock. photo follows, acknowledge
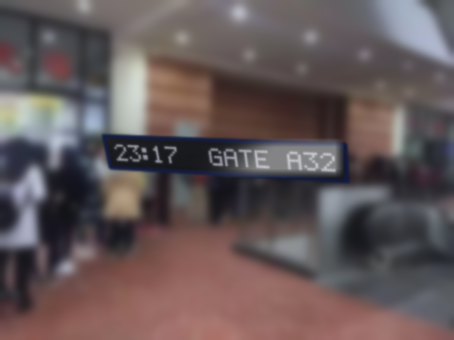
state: 23:17
